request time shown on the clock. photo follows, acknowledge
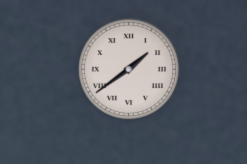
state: 1:39
